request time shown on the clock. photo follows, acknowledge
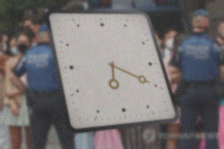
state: 6:20
